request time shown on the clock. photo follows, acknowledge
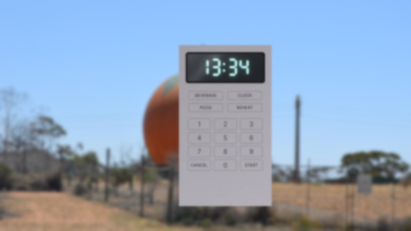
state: 13:34
